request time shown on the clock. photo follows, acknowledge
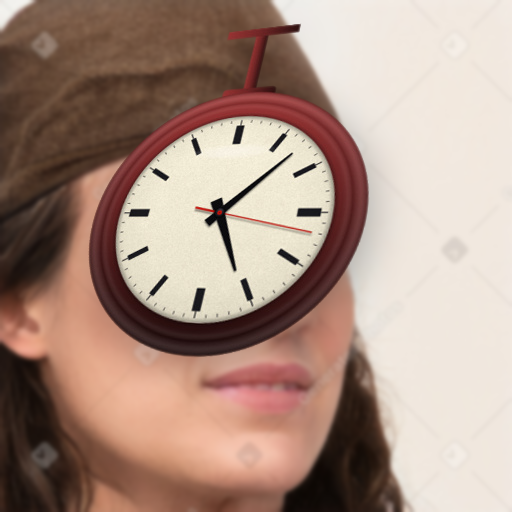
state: 5:07:17
